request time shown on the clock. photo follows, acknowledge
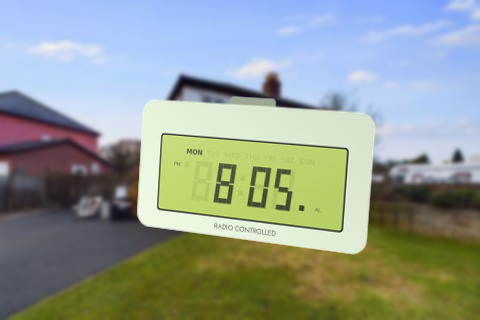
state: 8:05
